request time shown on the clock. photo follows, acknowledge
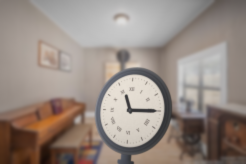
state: 11:15
